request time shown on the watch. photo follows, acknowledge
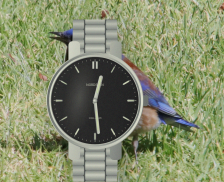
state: 12:29
